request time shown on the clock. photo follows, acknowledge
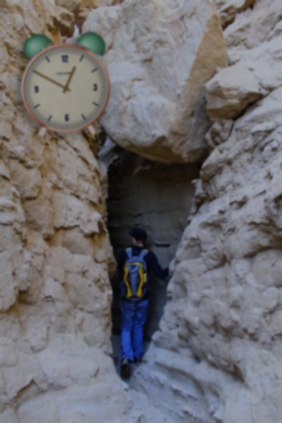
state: 12:50
